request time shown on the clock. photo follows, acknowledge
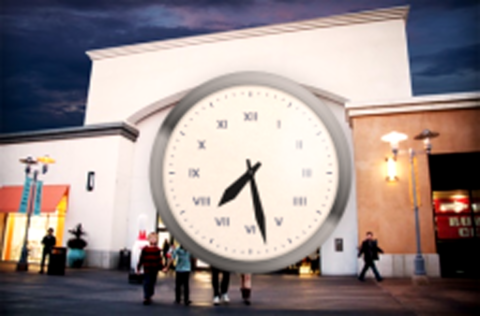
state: 7:28
